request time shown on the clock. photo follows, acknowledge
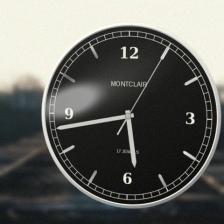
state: 5:43:05
